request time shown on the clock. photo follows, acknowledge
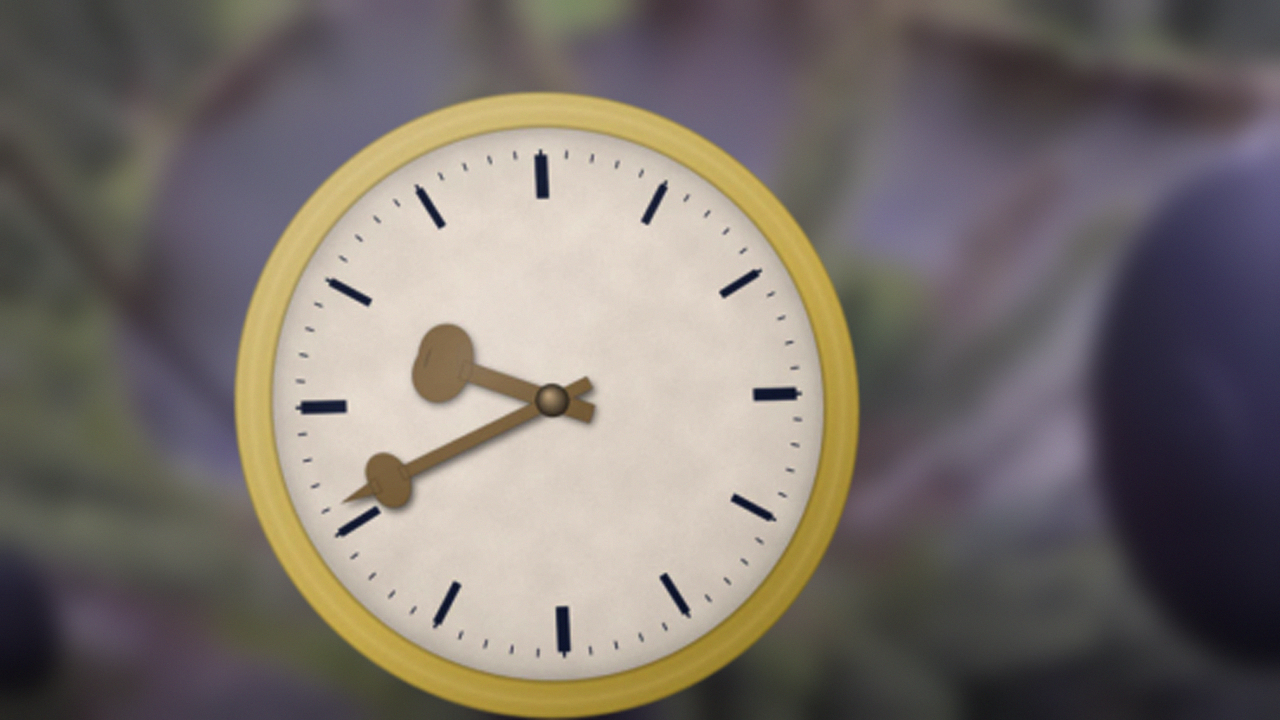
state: 9:41
